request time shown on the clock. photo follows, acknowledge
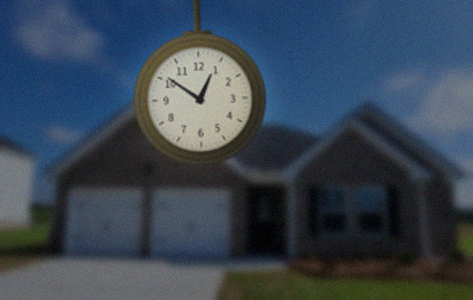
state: 12:51
